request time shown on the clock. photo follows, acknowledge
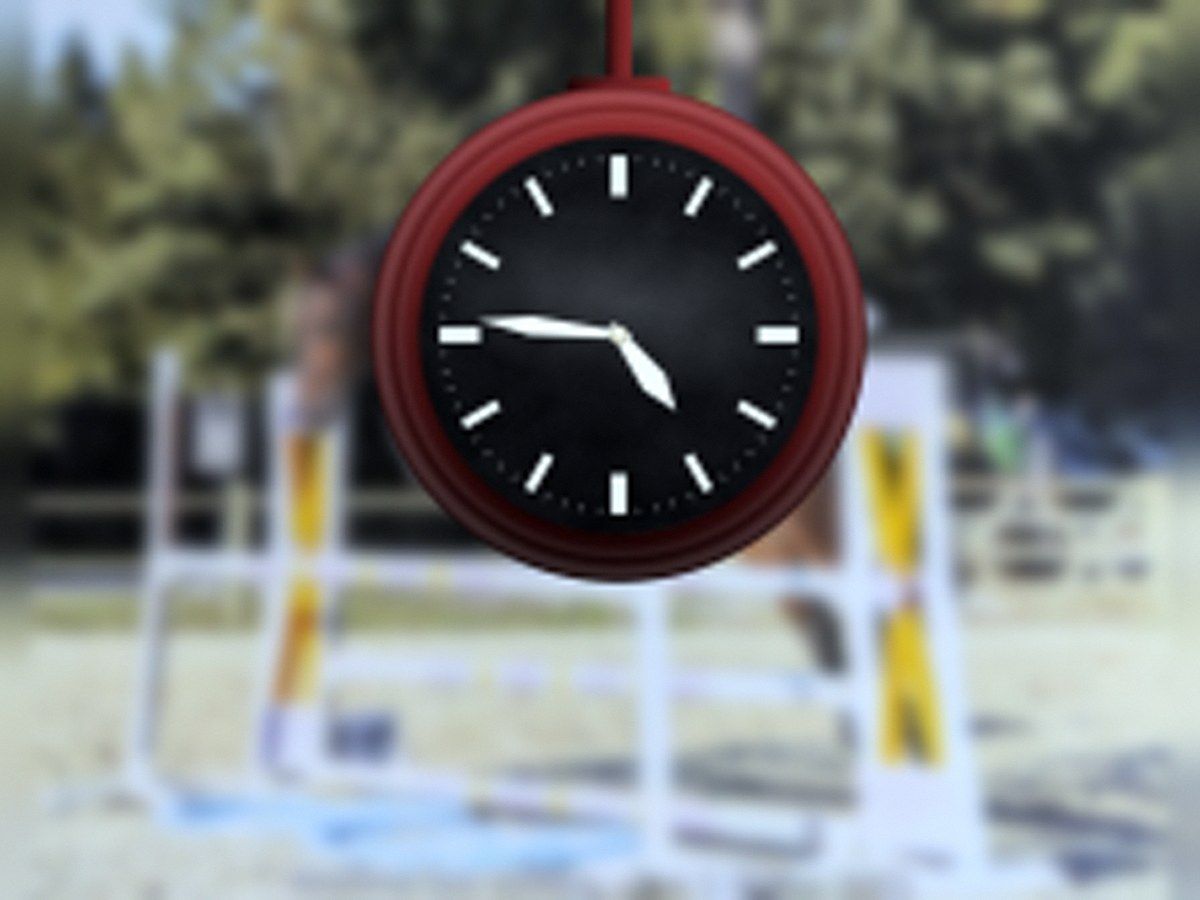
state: 4:46
